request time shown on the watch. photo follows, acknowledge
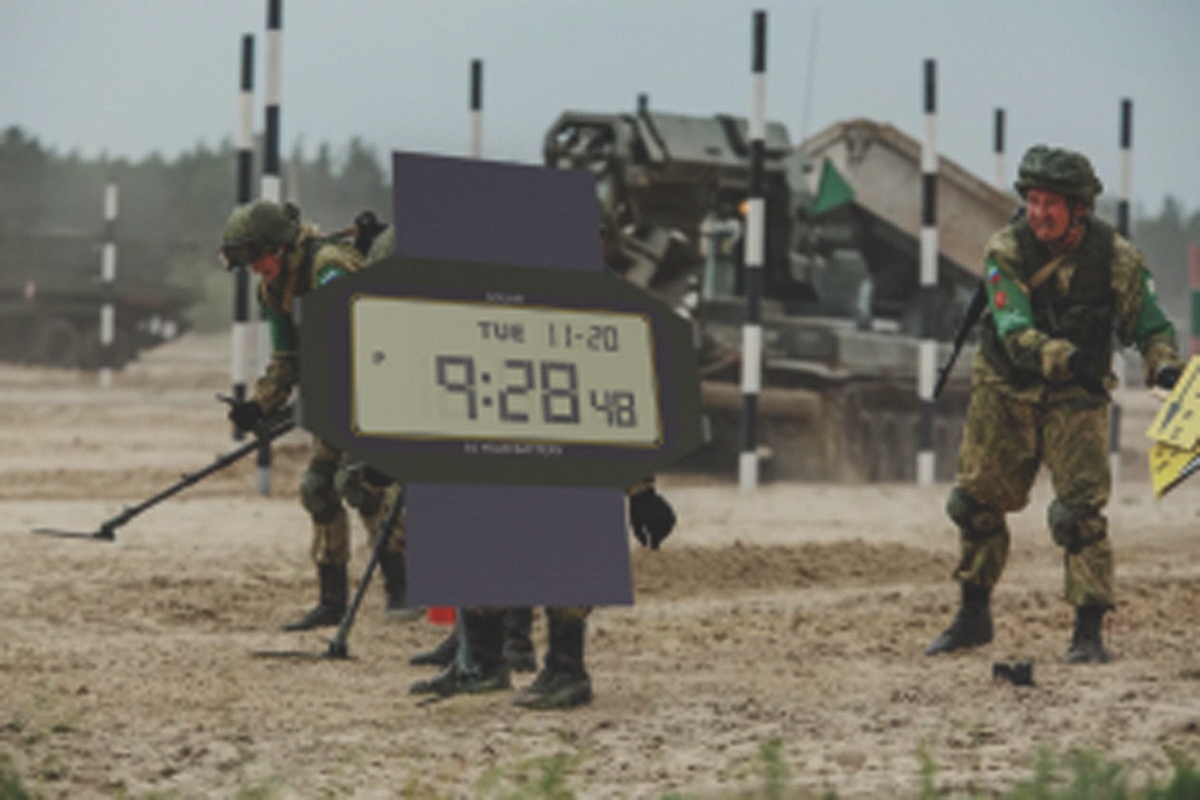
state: 9:28:48
